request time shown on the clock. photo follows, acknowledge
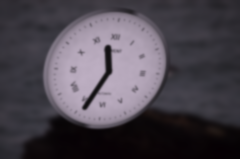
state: 11:34
